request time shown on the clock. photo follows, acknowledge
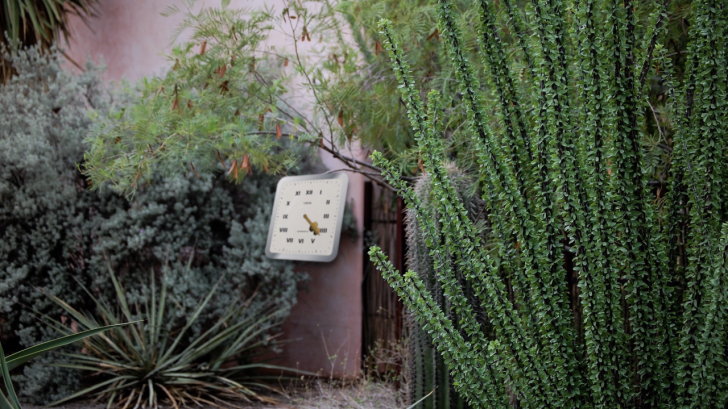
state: 4:22
